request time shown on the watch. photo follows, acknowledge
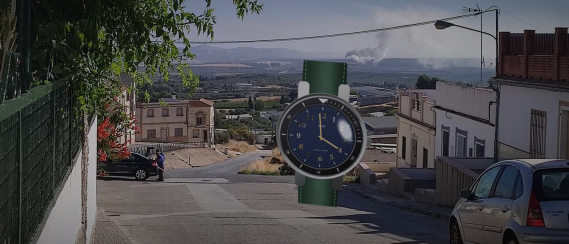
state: 3:59
